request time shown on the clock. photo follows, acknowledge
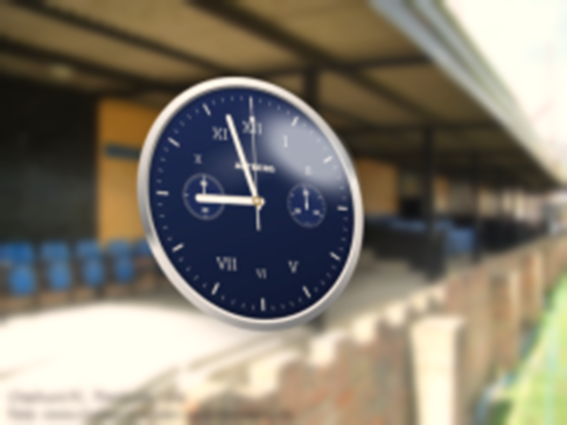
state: 8:57
